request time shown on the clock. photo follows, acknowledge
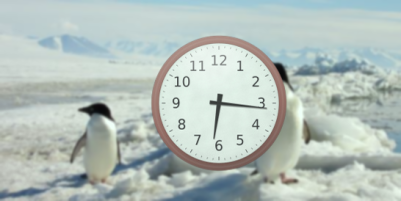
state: 6:16
